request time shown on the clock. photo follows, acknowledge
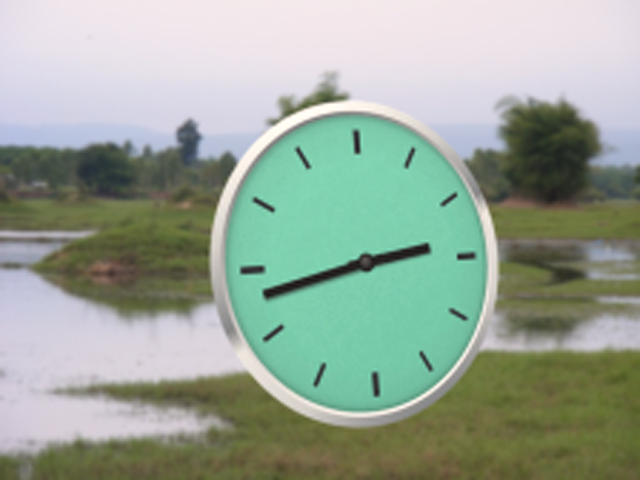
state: 2:43
